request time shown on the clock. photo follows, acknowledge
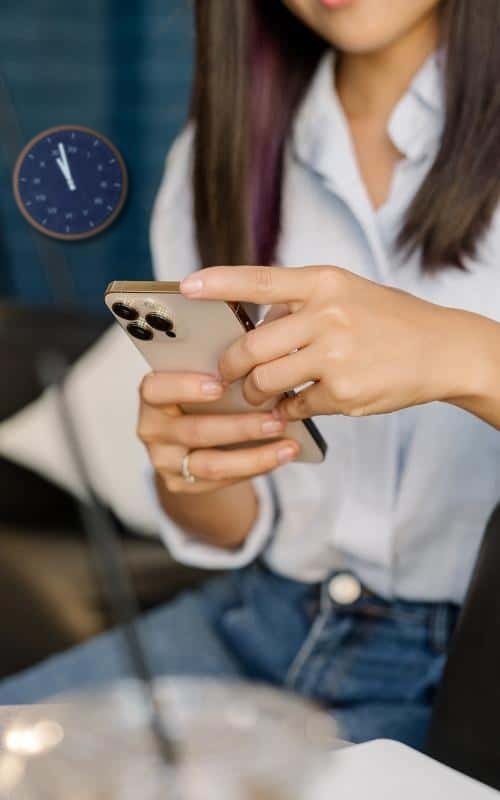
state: 10:57
